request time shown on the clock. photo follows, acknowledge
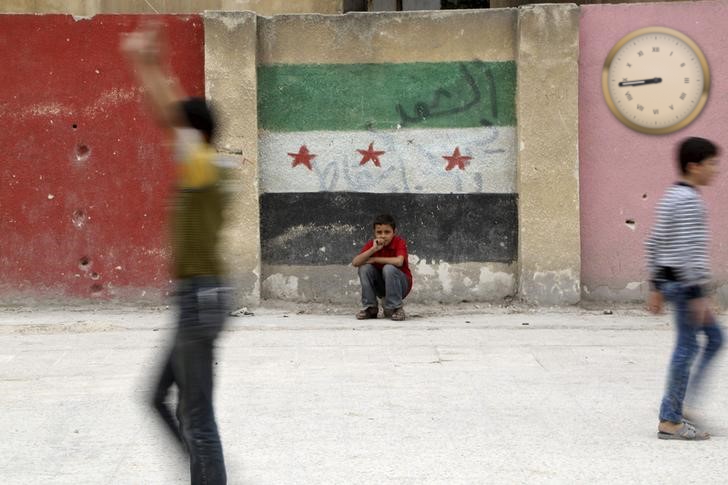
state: 8:44
